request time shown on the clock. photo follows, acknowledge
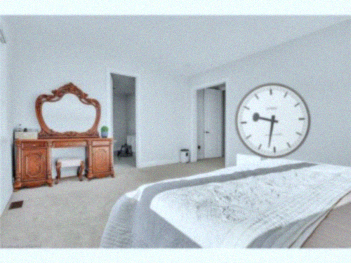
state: 9:32
